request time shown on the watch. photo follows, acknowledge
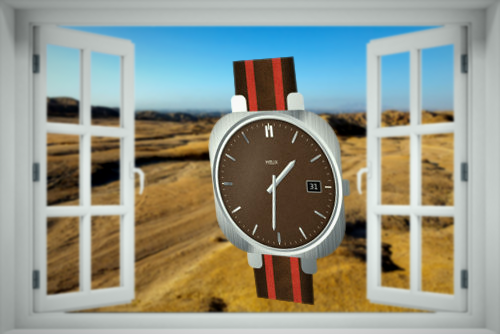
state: 1:31
